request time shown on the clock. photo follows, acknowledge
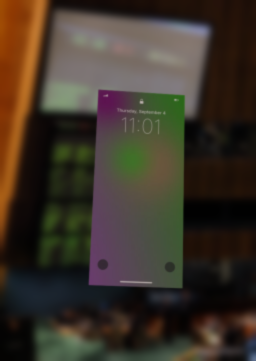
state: 11:01
